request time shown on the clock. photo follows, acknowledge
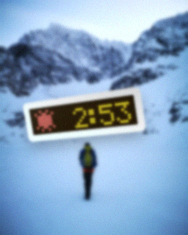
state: 2:53
